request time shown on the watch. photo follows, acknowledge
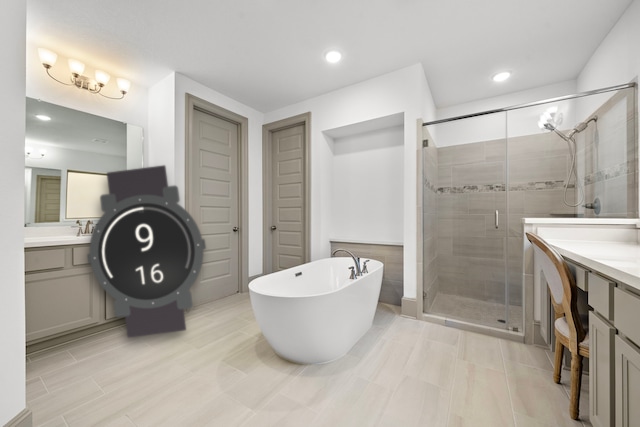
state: 9:16
